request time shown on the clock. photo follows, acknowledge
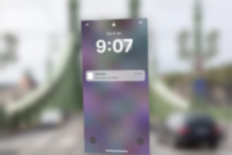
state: 9:07
